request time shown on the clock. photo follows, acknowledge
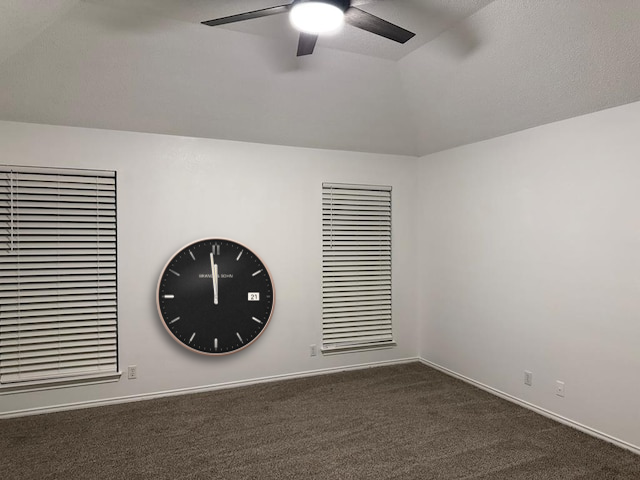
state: 11:59
